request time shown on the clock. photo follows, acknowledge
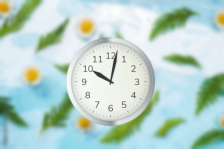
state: 10:02
